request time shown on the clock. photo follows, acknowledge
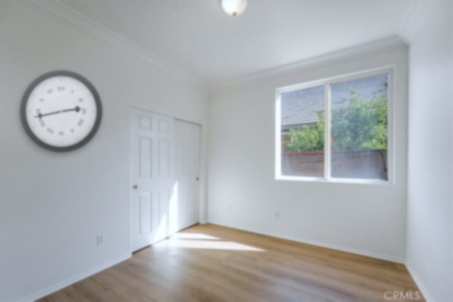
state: 2:43
